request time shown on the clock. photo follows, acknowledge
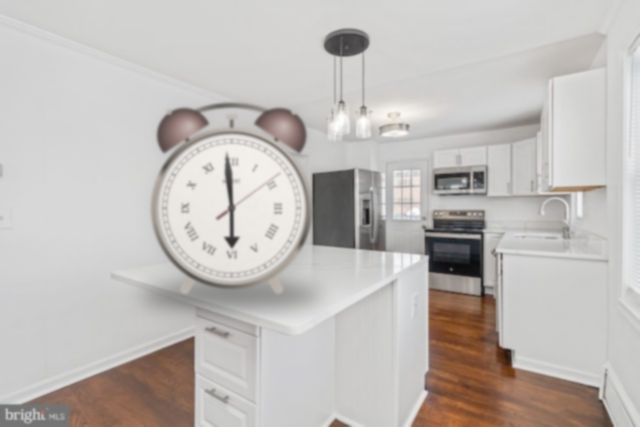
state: 5:59:09
